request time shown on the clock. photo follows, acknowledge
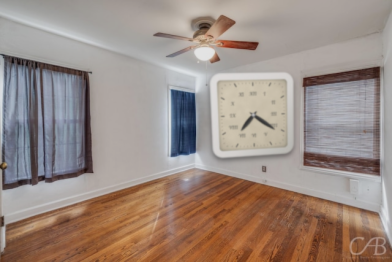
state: 7:21
